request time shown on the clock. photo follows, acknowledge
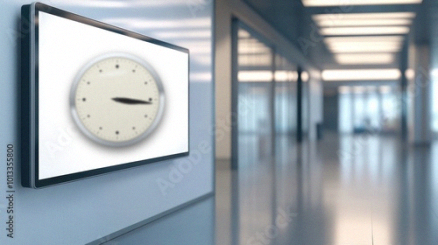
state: 3:16
